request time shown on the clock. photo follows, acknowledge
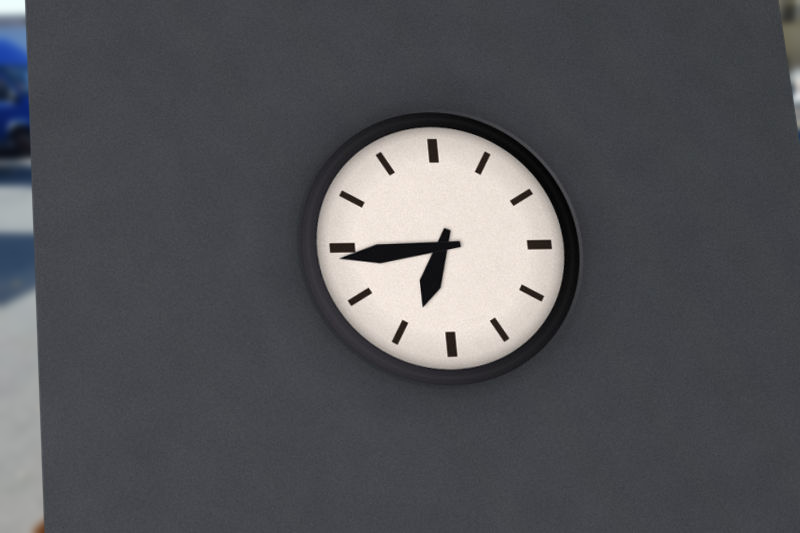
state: 6:44
